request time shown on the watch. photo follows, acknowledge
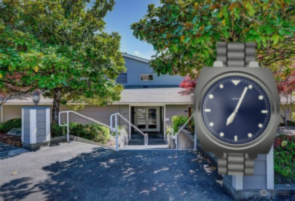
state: 7:04
